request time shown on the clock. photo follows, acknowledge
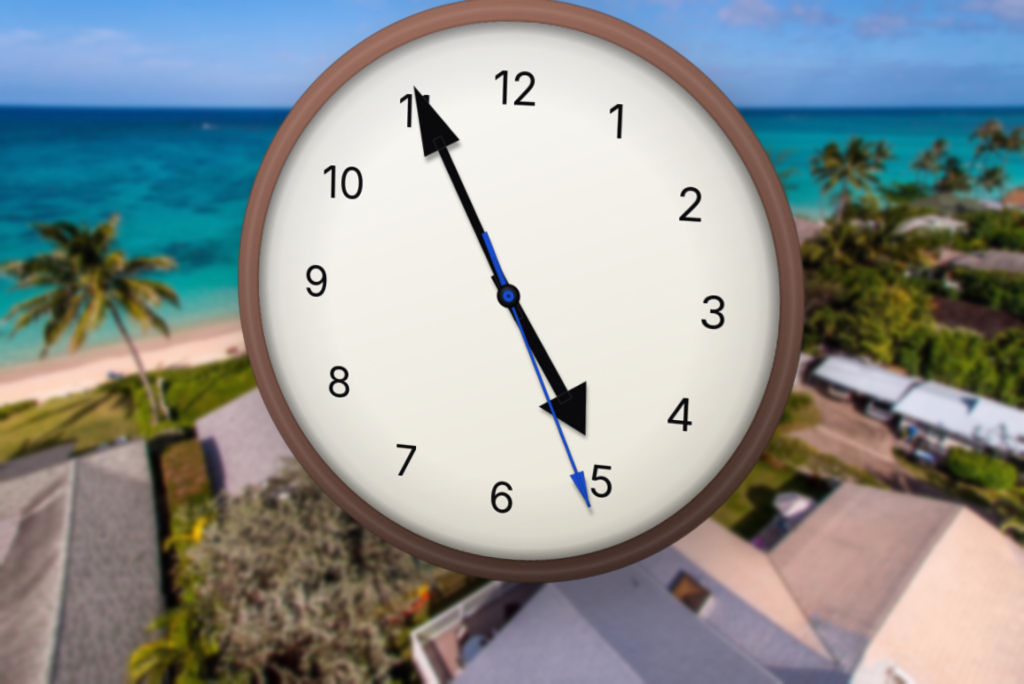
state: 4:55:26
